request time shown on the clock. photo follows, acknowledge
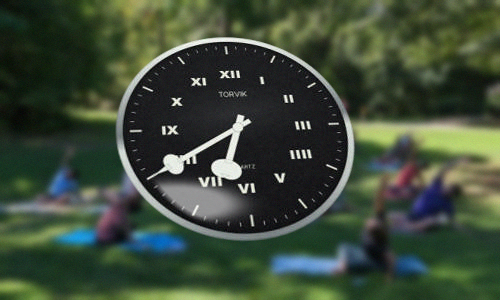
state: 6:40
